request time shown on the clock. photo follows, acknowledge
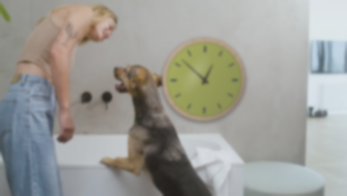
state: 12:52
